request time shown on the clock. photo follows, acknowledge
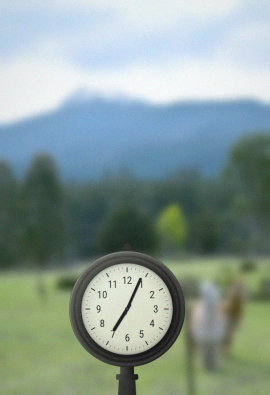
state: 7:04
